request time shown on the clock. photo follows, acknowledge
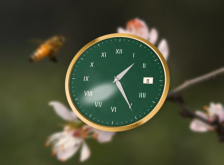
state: 1:25
